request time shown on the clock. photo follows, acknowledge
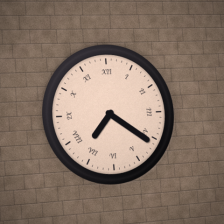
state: 7:21
